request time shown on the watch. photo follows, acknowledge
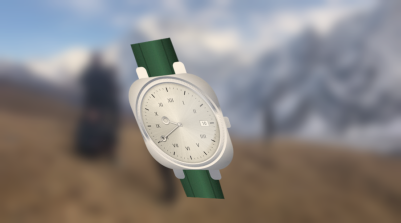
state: 9:40
